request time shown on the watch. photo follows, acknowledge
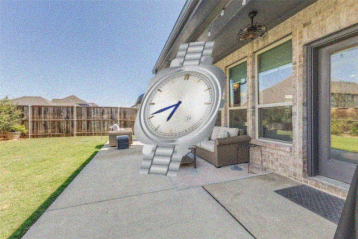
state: 6:41
